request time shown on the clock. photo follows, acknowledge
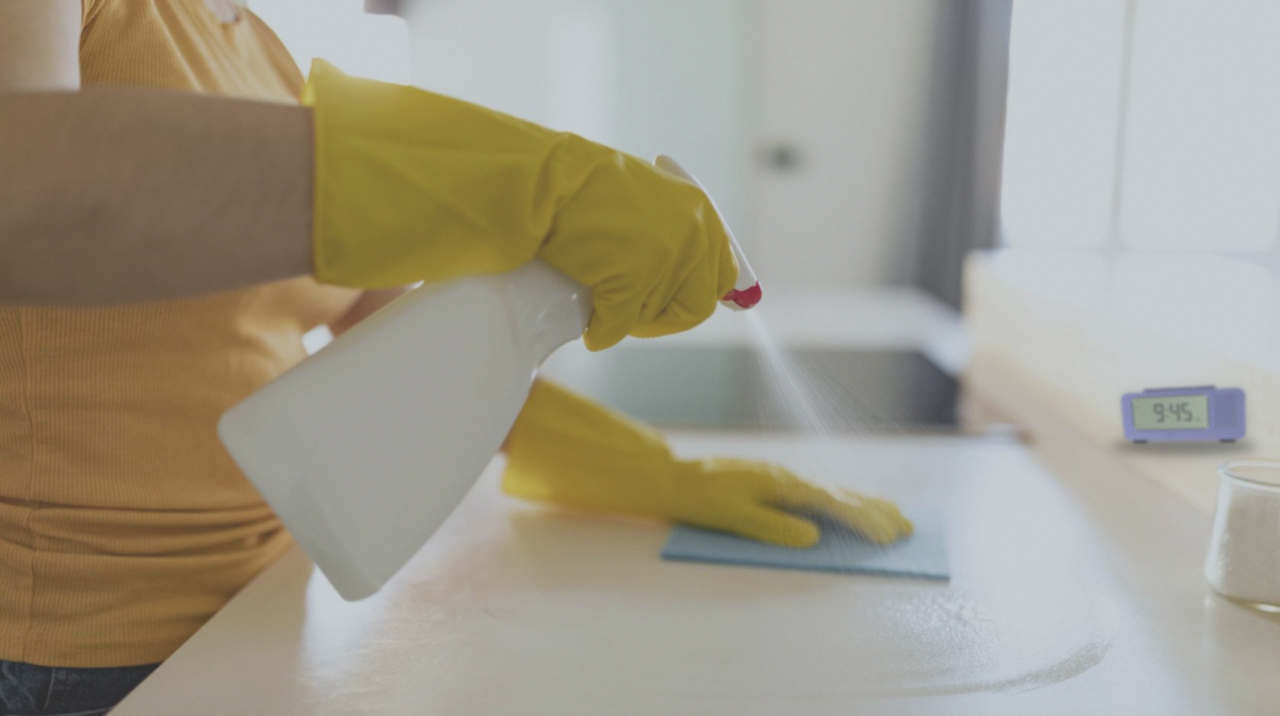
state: 9:45
